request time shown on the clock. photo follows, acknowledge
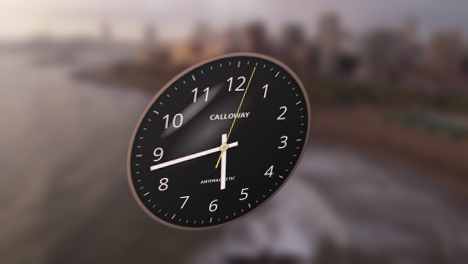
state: 5:43:02
